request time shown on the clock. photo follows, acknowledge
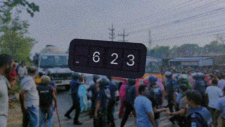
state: 6:23
